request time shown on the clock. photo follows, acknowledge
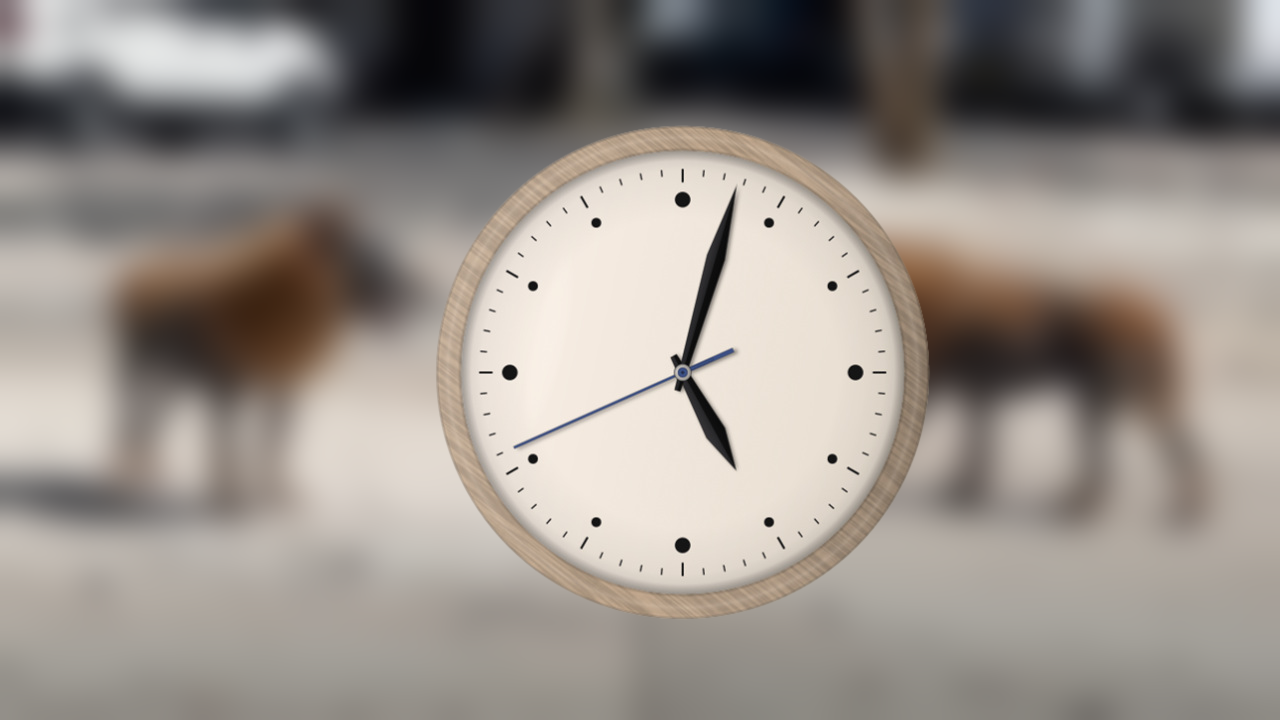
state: 5:02:41
